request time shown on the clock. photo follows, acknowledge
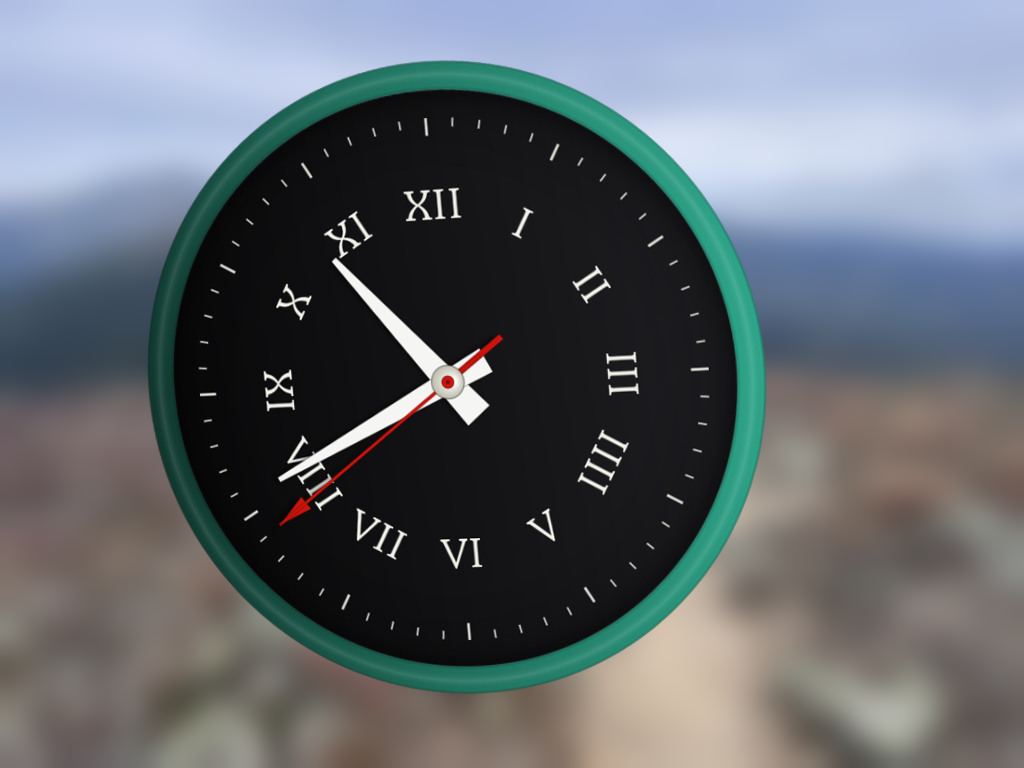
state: 10:40:39
